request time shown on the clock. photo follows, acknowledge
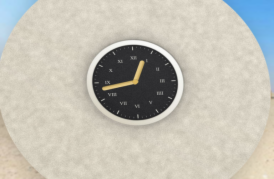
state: 12:43
